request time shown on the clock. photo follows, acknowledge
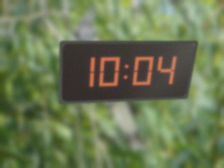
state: 10:04
